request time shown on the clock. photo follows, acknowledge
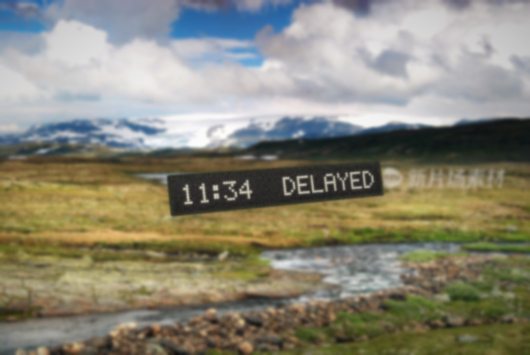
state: 11:34
